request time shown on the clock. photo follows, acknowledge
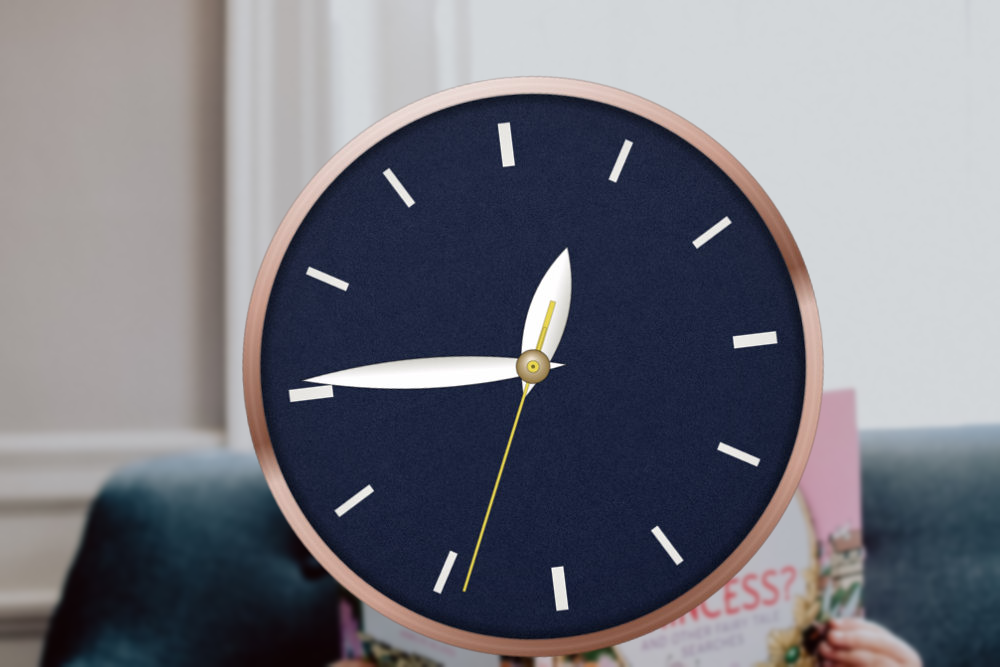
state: 12:45:34
